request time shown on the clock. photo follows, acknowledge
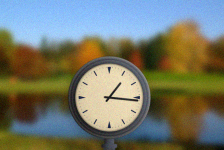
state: 1:16
